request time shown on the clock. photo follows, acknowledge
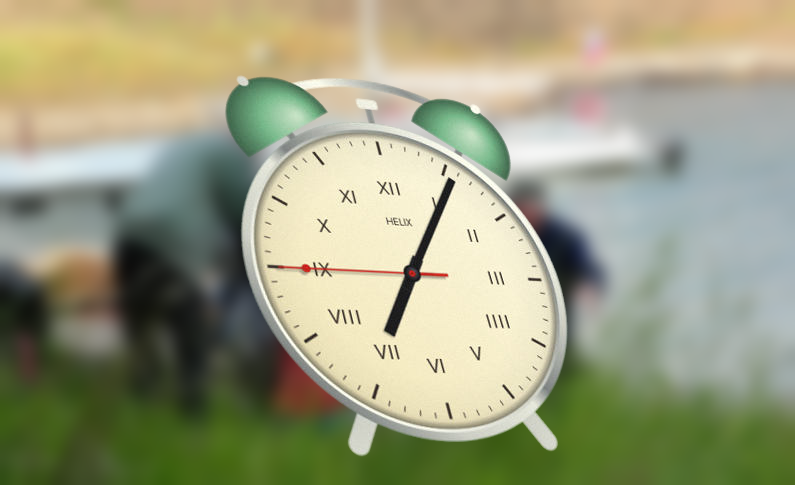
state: 7:05:45
